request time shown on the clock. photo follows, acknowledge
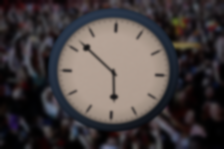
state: 5:52
